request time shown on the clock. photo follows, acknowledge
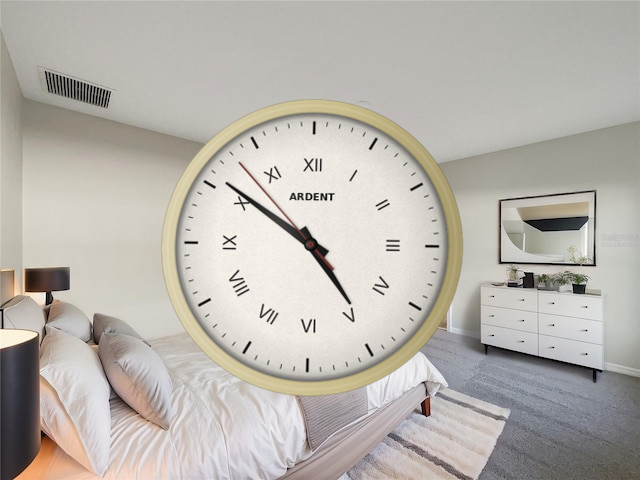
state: 4:50:53
